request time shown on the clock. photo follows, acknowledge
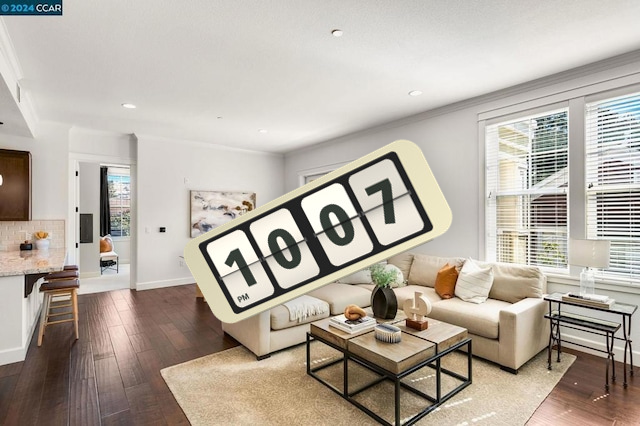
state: 10:07
